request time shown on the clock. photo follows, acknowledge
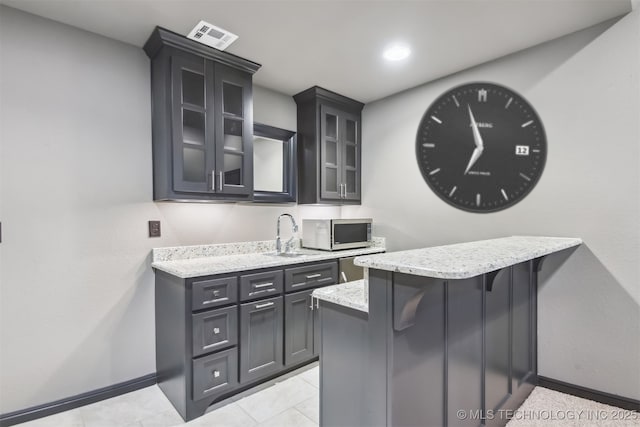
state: 6:57
